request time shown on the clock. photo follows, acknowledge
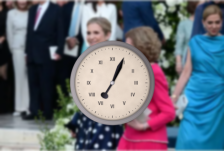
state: 7:04
